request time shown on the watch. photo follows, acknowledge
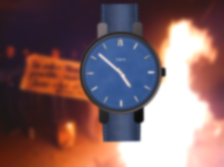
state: 4:52
